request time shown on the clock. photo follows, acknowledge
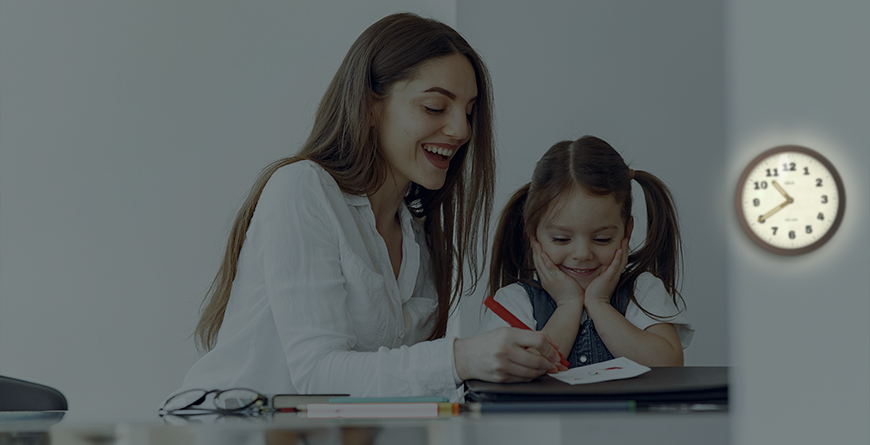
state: 10:40
